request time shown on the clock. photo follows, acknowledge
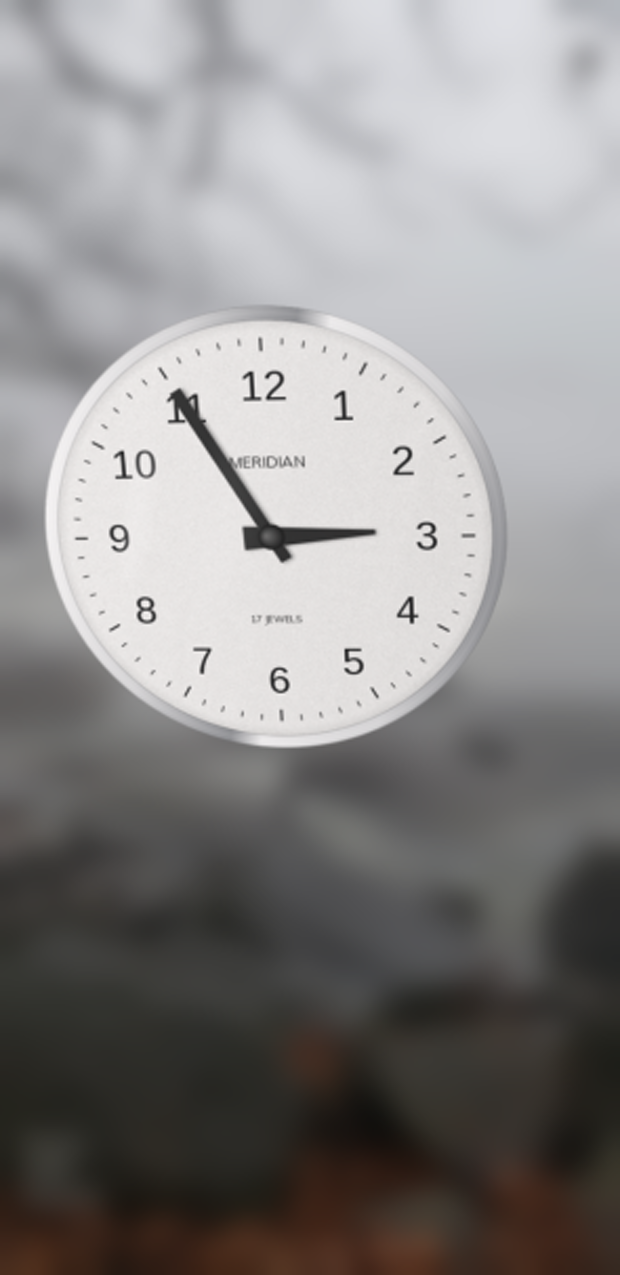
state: 2:55
